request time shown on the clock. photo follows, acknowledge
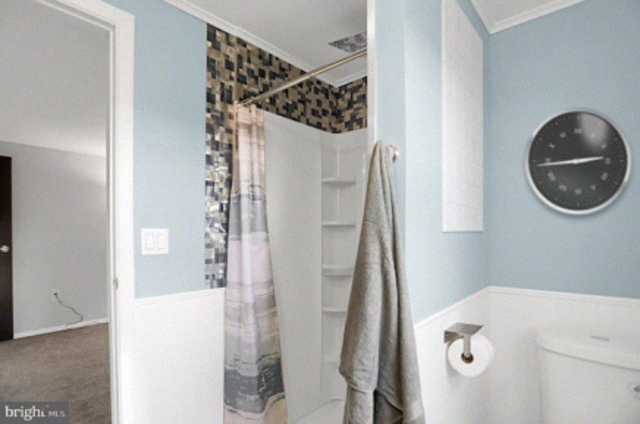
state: 2:44
